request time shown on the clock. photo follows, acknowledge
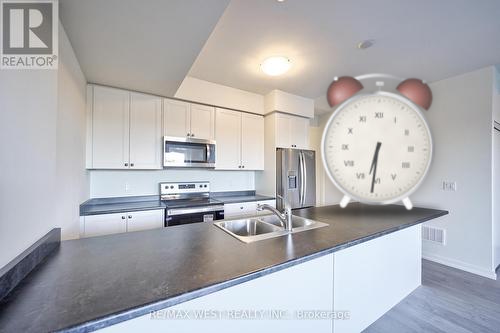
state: 6:31
